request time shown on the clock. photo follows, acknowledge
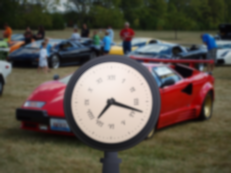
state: 7:18
